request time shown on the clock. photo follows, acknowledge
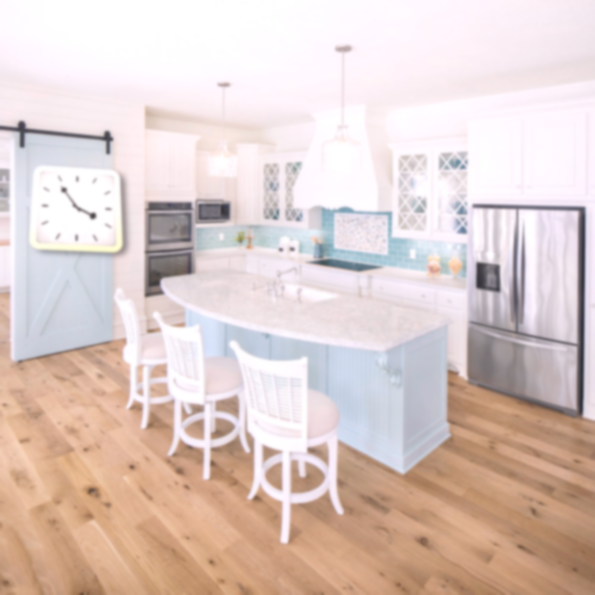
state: 3:54
